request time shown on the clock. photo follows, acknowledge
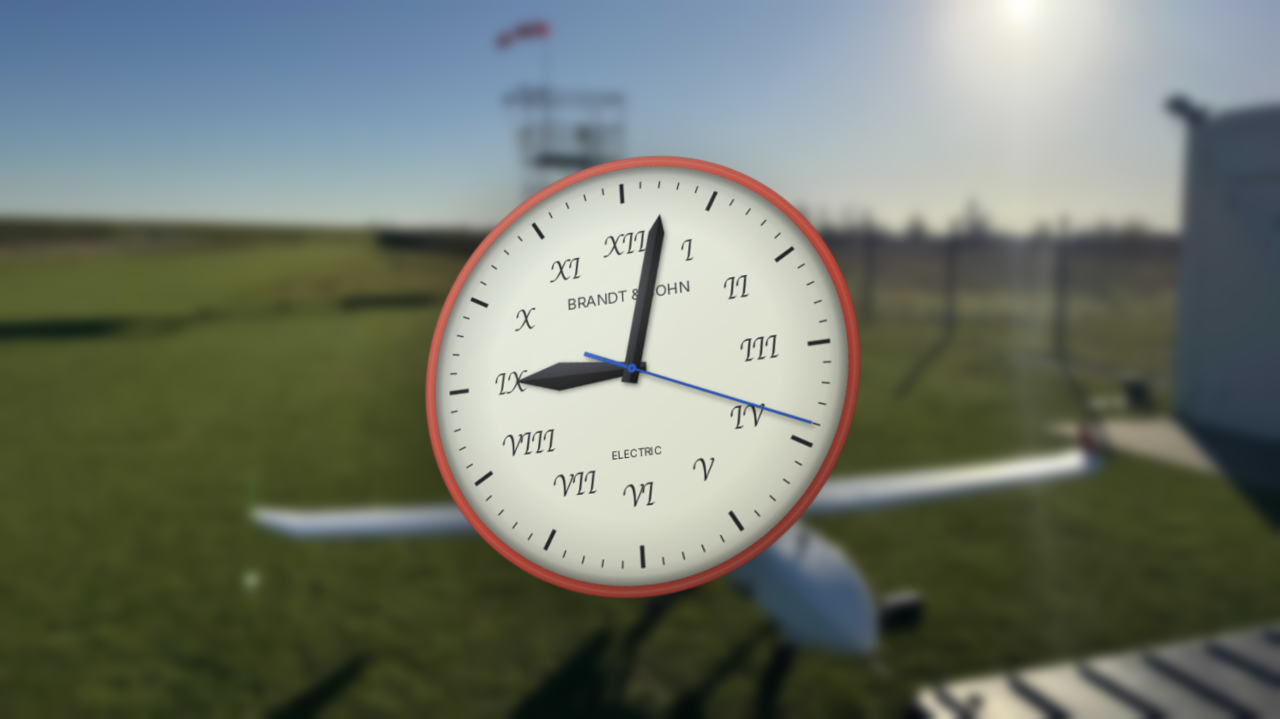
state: 9:02:19
